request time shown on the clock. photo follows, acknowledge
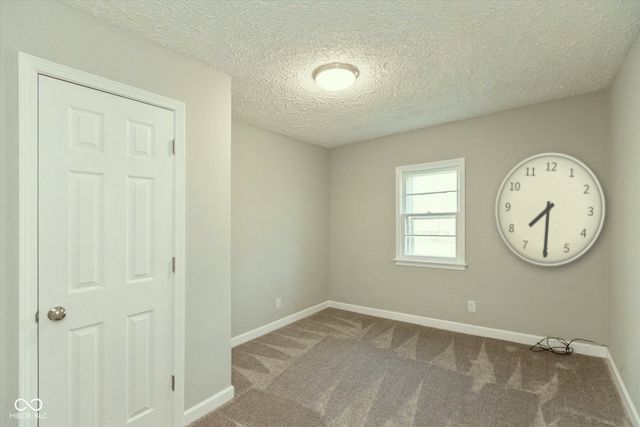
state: 7:30
